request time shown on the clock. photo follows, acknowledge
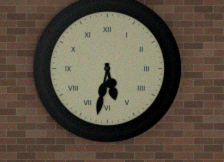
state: 5:32
